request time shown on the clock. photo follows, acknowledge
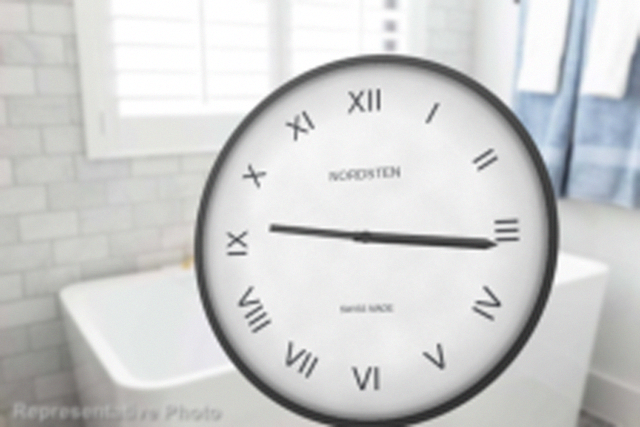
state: 9:16
